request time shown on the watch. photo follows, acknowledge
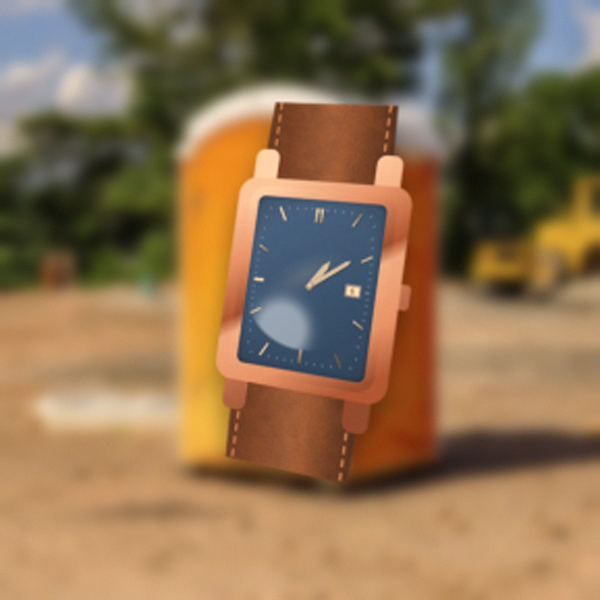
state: 1:09
